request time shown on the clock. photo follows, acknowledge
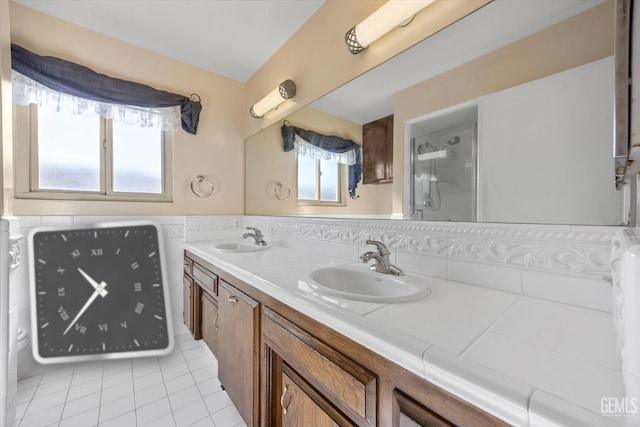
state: 10:37
